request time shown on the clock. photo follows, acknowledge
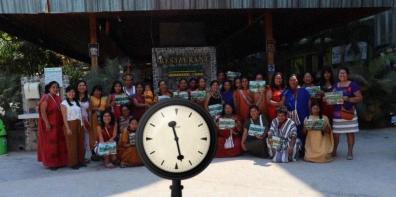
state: 11:28
